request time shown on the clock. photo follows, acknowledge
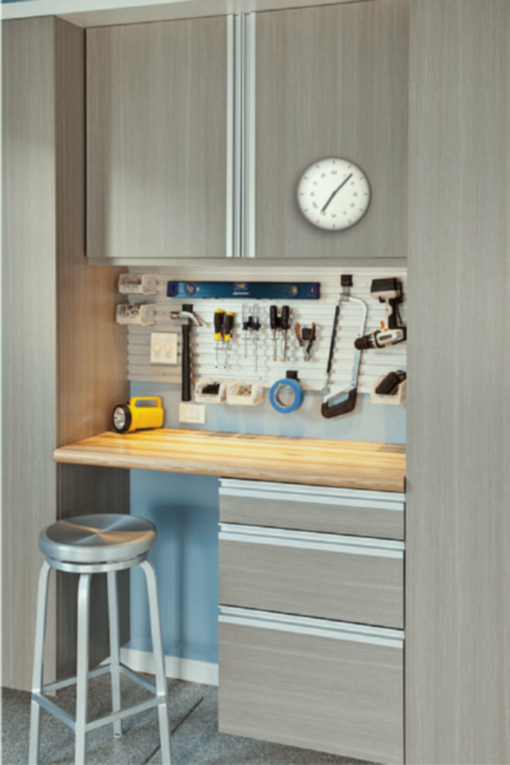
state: 7:07
